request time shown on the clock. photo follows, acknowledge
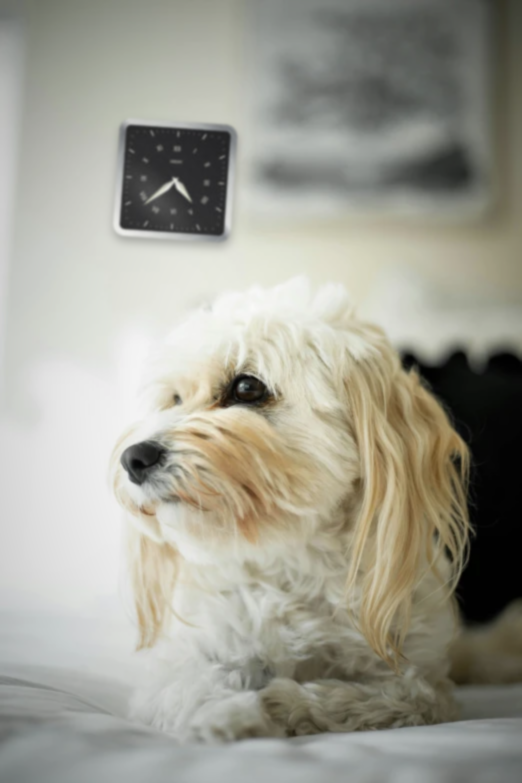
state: 4:38
